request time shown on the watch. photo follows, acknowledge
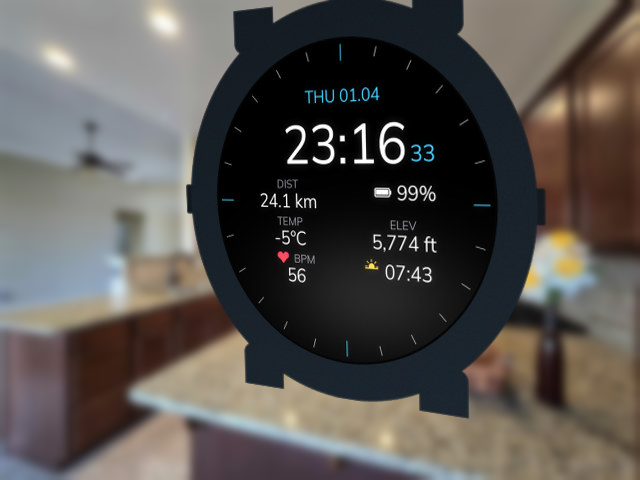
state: 23:16:33
